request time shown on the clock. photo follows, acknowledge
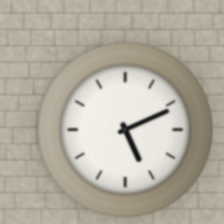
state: 5:11
